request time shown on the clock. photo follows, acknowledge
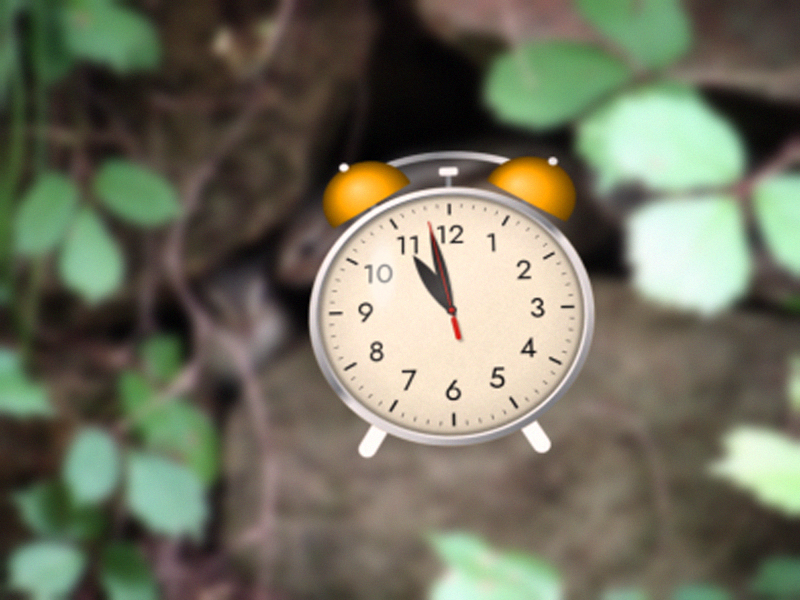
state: 10:57:58
